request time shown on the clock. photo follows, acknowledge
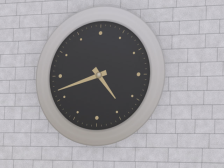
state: 4:42
